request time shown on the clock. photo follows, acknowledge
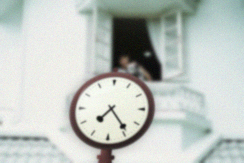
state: 7:24
